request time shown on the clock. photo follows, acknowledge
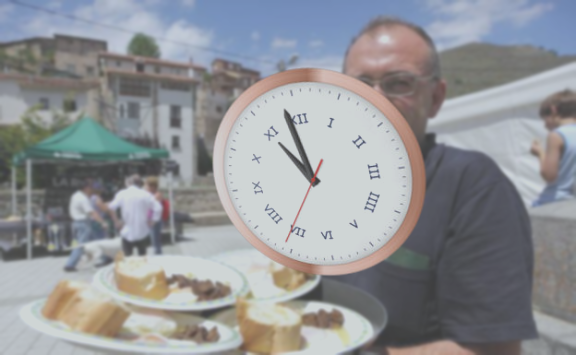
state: 10:58:36
